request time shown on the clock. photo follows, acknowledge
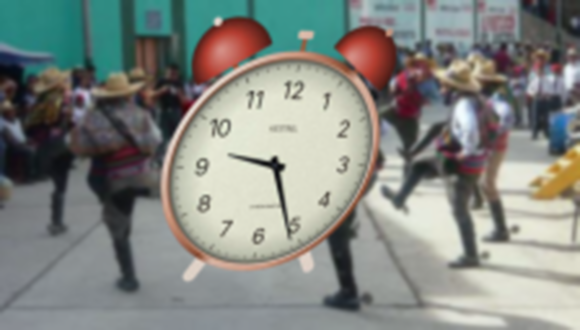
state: 9:26
